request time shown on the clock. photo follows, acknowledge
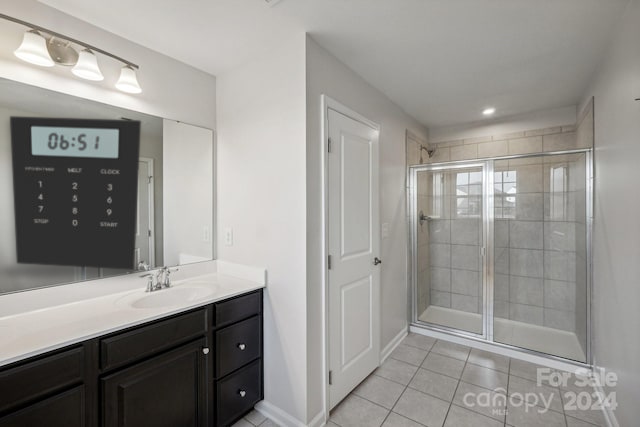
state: 6:51
